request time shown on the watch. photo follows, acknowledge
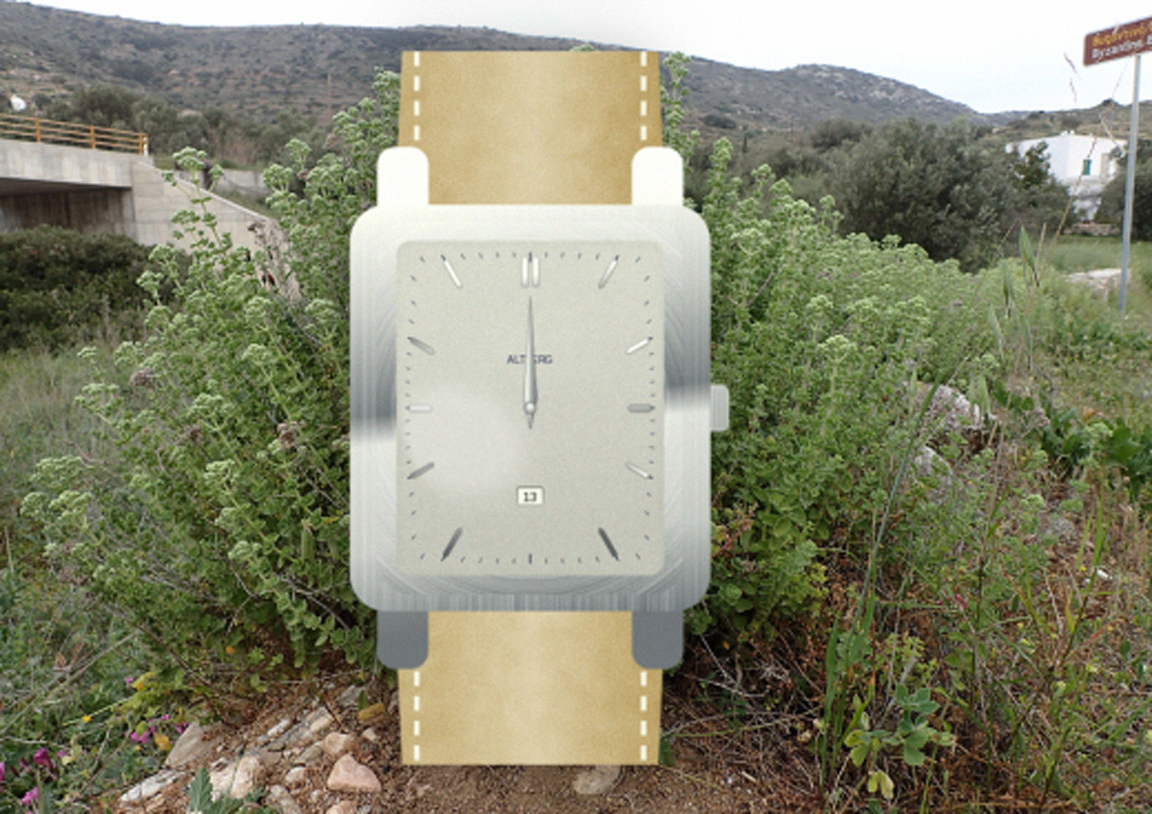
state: 12:00
